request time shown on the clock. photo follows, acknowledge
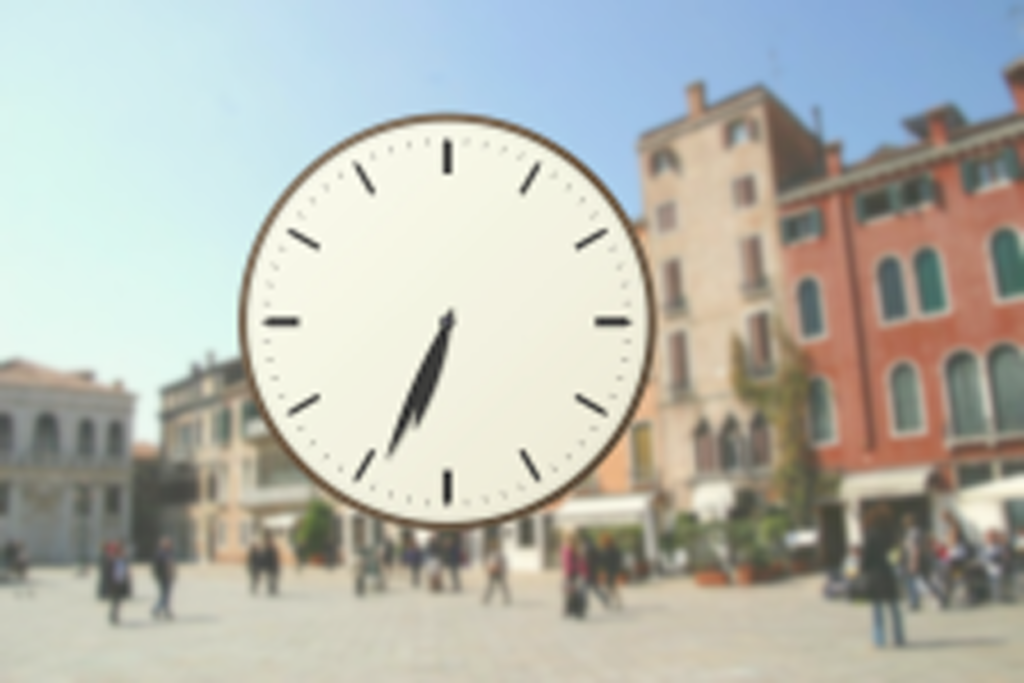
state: 6:34
